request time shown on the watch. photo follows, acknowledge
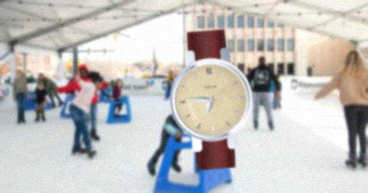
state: 6:46
